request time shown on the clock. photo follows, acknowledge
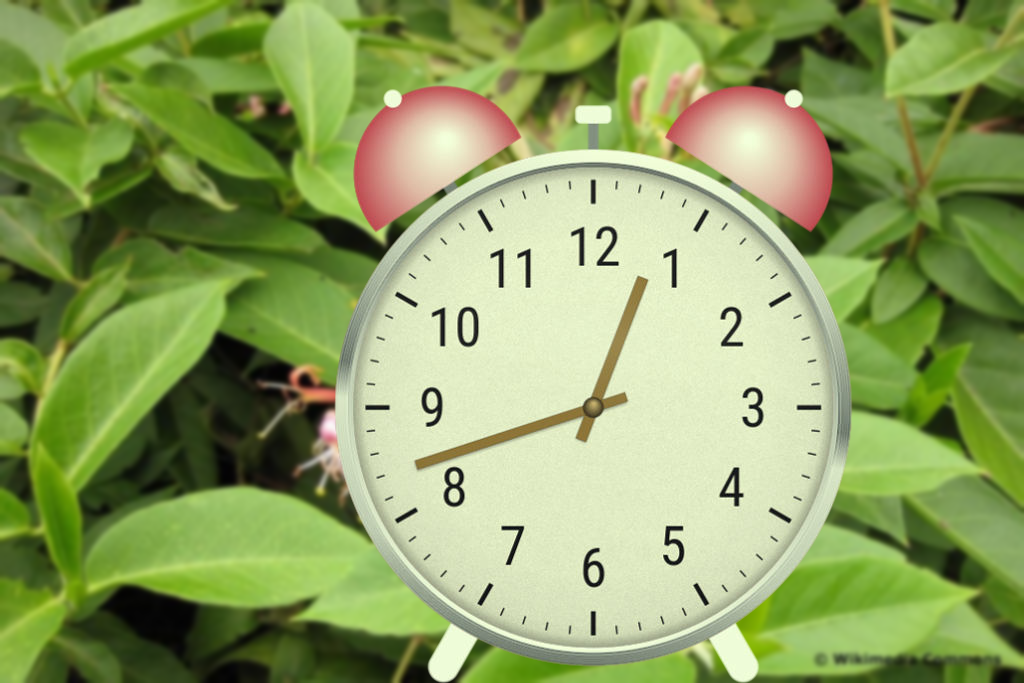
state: 12:42
